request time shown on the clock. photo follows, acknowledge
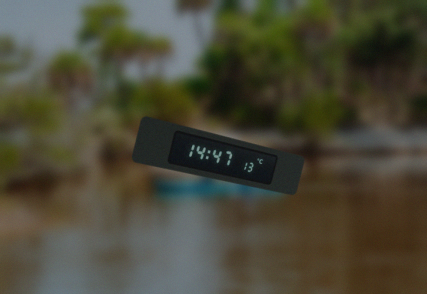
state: 14:47
